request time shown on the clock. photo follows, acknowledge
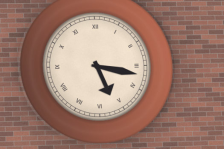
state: 5:17
